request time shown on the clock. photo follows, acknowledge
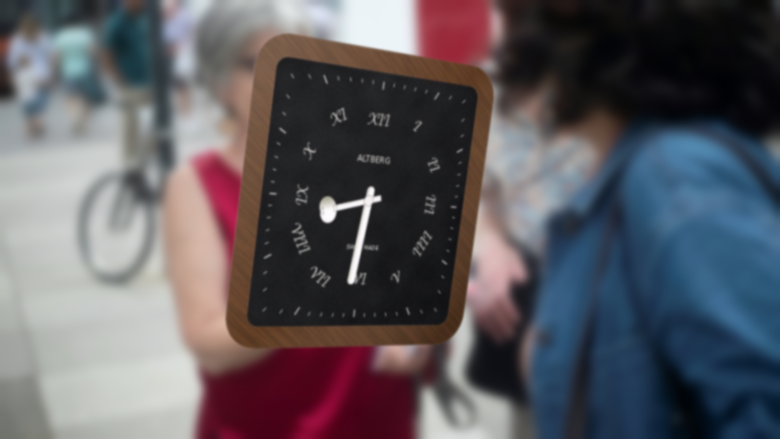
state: 8:31
